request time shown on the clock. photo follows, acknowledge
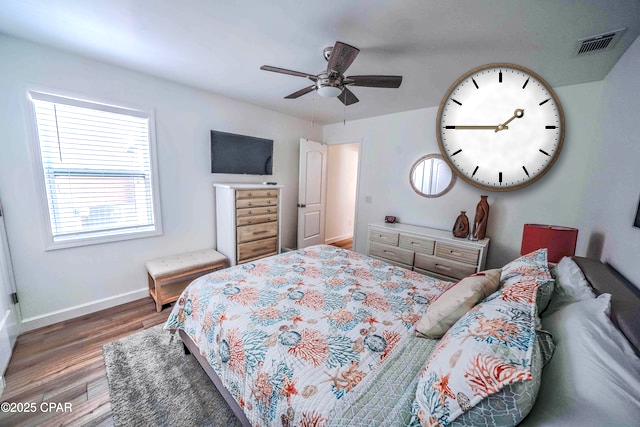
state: 1:45
